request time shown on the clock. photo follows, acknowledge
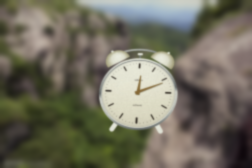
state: 12:11
